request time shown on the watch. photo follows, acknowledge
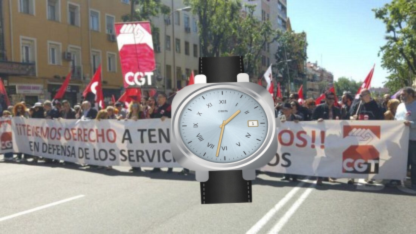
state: 1:32
